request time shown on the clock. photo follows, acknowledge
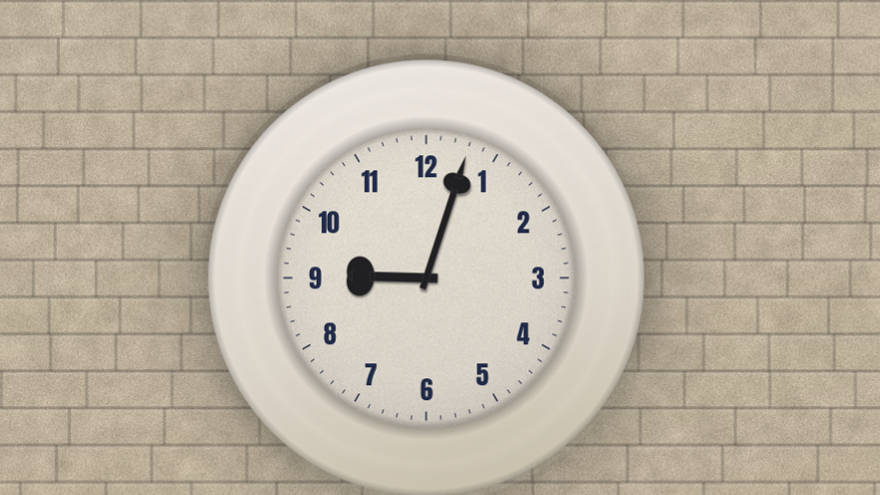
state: 9:03
